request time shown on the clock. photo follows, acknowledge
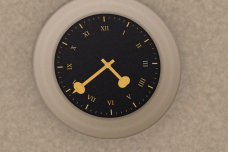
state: 4:39
